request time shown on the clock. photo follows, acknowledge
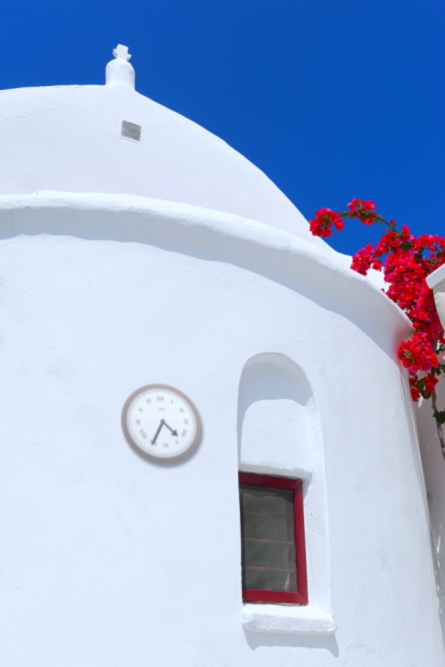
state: 4:35
